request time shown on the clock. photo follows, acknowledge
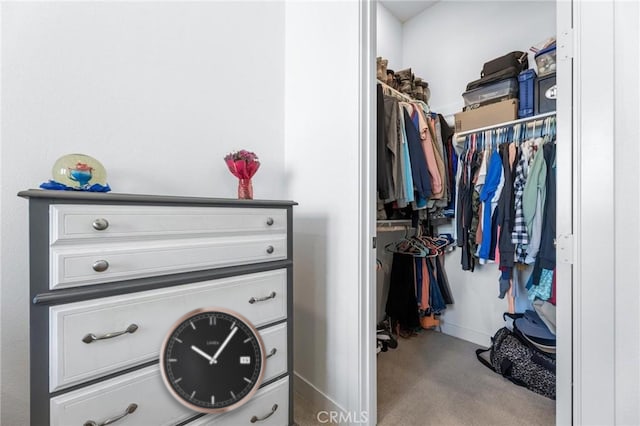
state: 10:06
